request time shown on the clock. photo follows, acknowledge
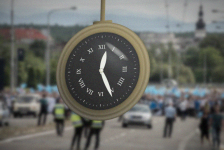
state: 12:26
